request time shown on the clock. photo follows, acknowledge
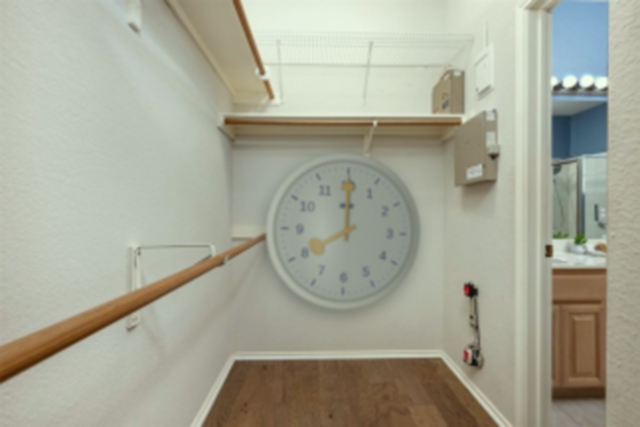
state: 8:00
